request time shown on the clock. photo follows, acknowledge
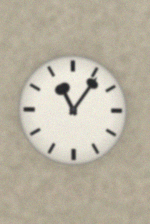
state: 11:06
